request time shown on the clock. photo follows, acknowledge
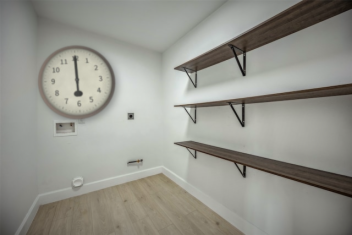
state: 6:00
